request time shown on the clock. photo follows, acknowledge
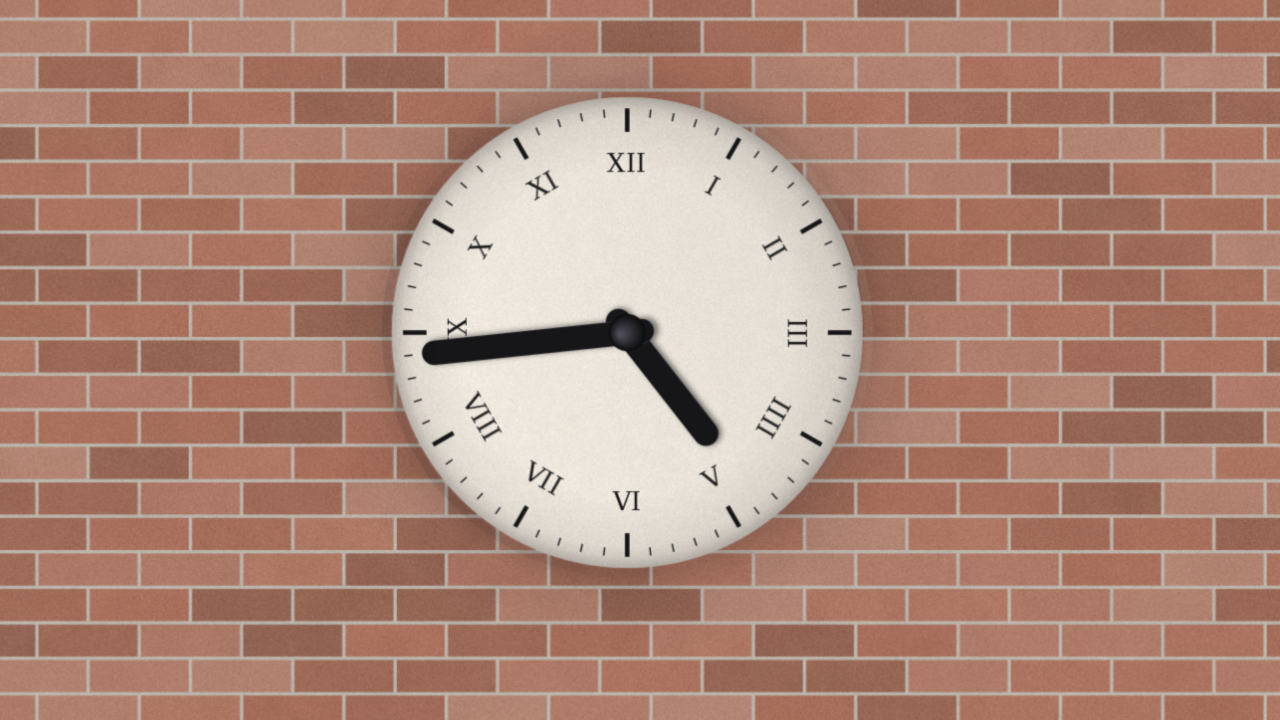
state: 4:44
